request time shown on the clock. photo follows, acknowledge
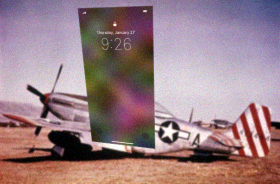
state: 9:26
